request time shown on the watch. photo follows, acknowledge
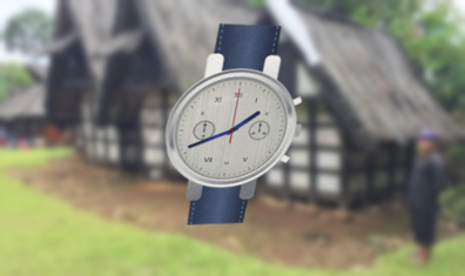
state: 1:41
